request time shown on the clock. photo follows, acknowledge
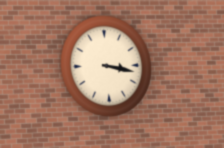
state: 3:17
